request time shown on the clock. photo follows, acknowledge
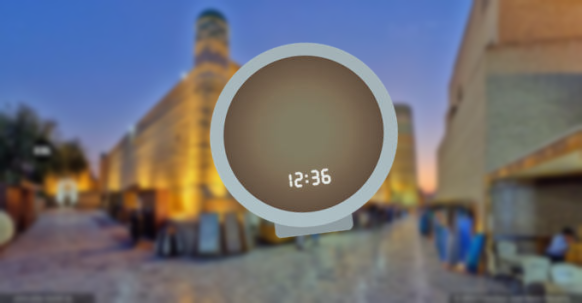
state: 12:36
